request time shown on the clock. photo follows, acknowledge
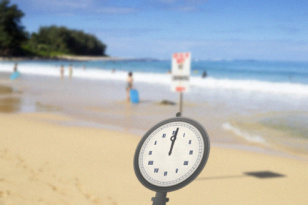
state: 12:01
